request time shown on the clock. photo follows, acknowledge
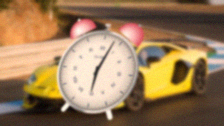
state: 6:03
